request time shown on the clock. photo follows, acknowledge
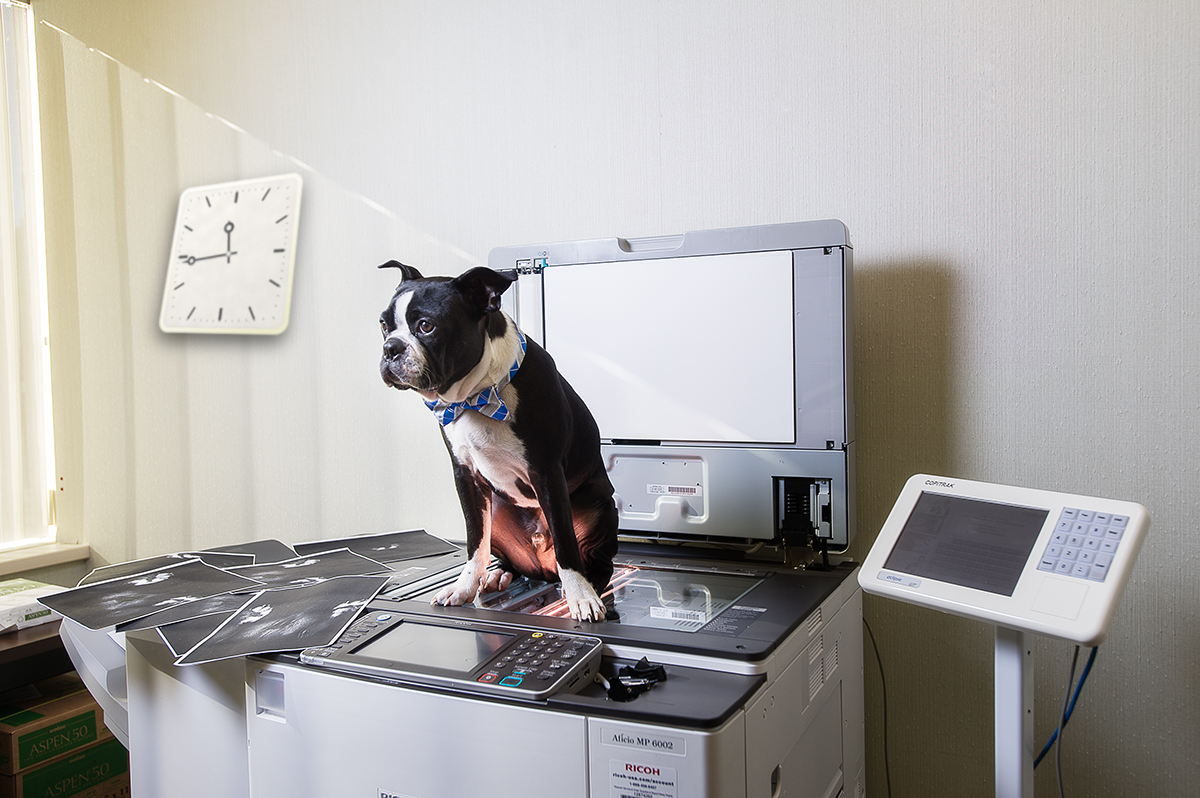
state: 11:44
